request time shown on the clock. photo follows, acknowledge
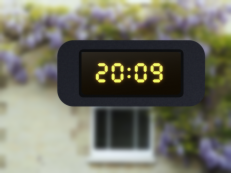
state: 20:09
